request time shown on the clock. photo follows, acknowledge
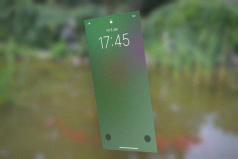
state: 17:45
